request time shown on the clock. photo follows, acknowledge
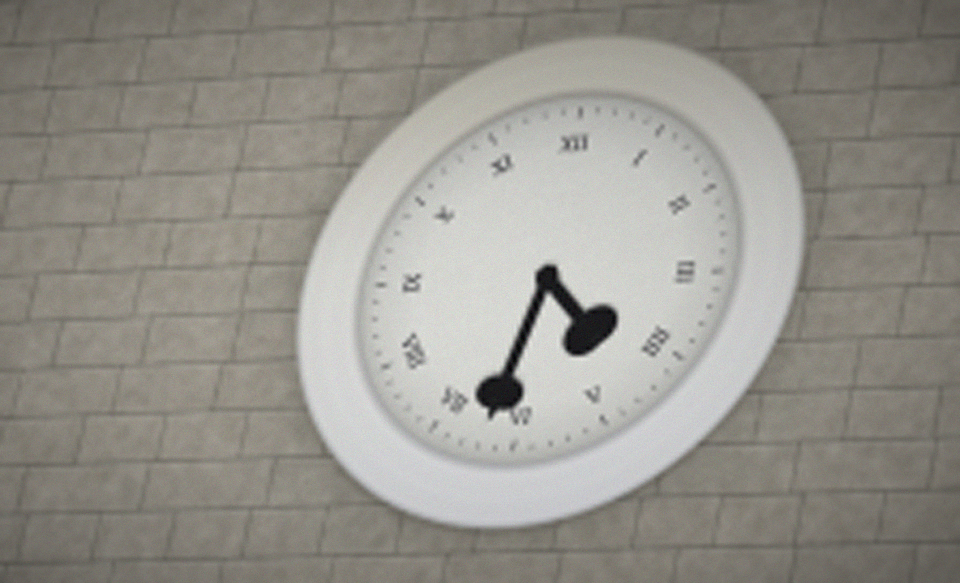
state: 4:32
